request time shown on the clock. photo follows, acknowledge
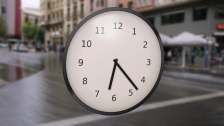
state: 6:23
